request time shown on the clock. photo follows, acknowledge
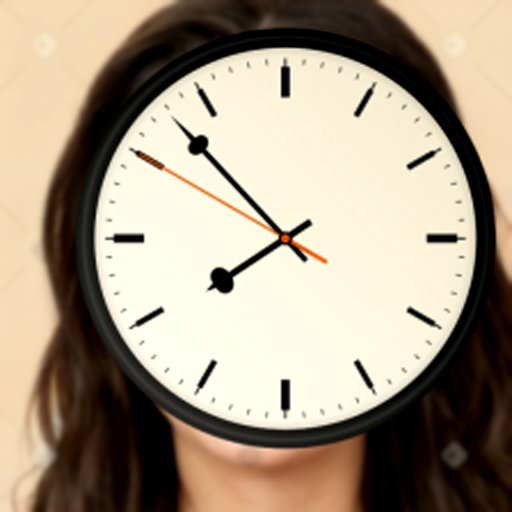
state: 7:52:50
